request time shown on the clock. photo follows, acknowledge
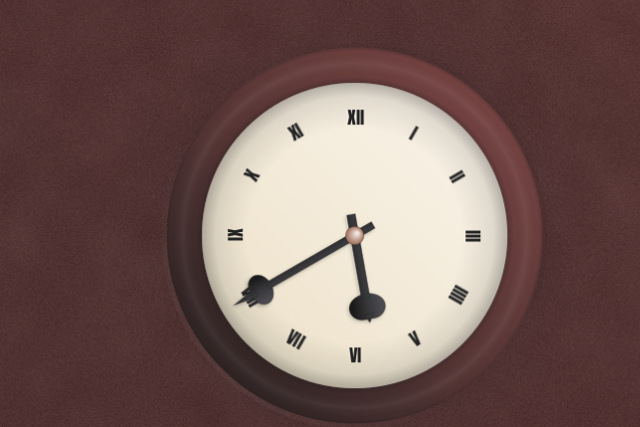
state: 5:40
